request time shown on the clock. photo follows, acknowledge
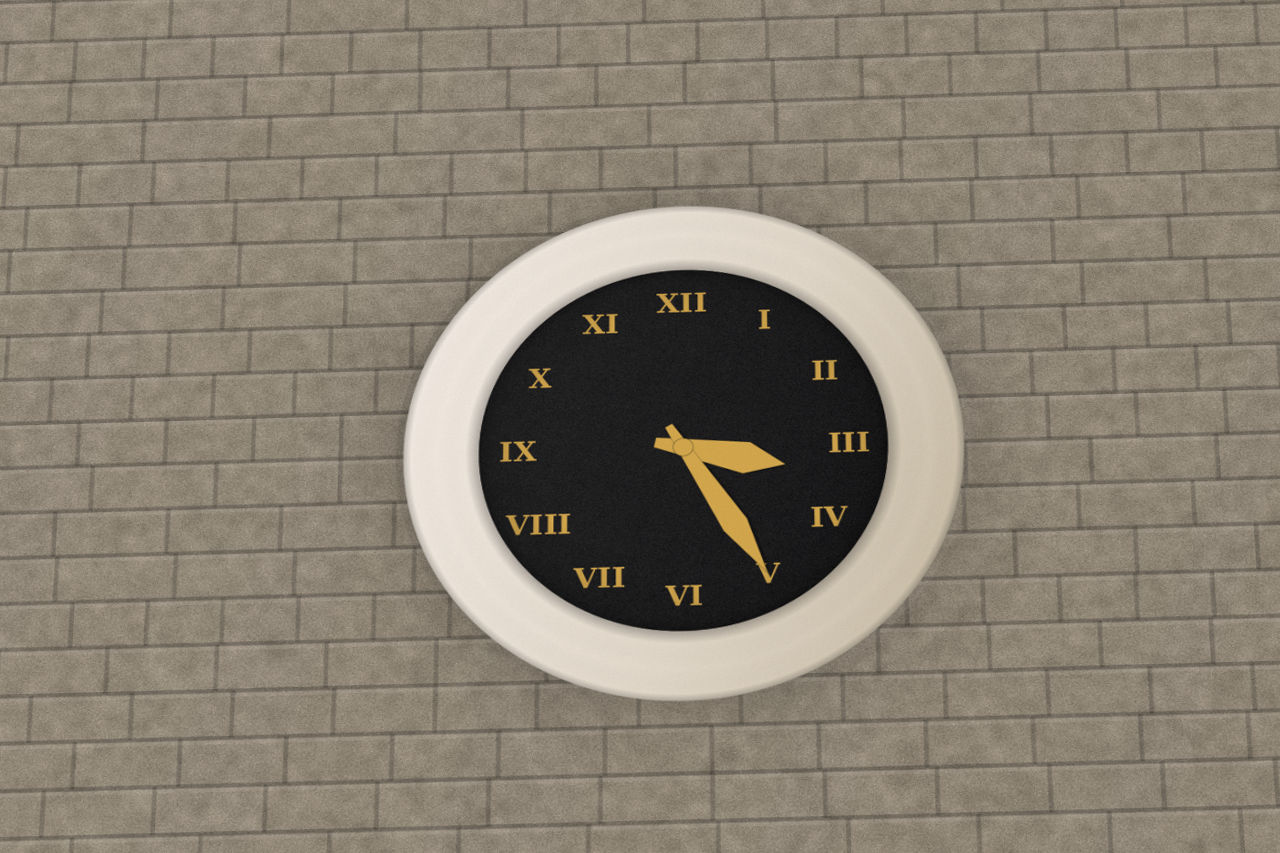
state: 3:25
